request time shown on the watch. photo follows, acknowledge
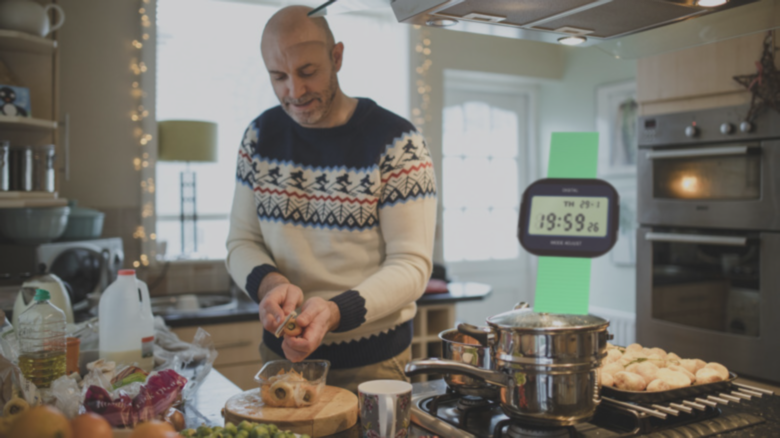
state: 19:59
